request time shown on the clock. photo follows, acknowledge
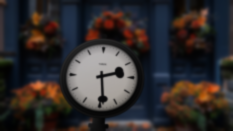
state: 2:29
